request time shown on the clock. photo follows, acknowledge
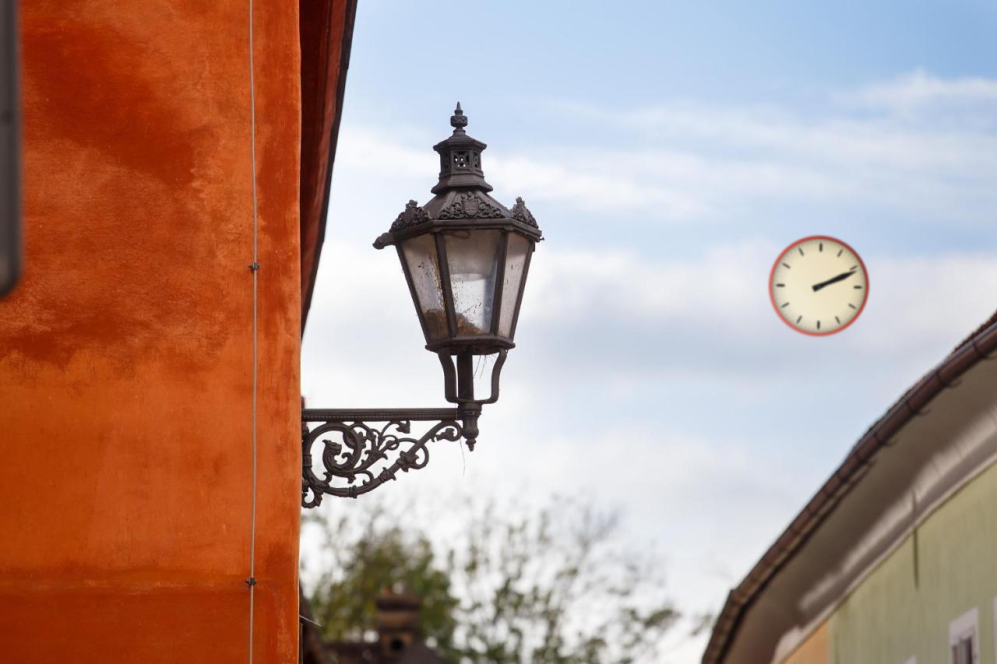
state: 2:11
